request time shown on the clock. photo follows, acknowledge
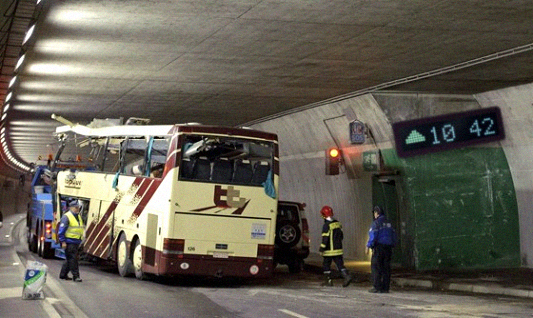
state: 10:42
